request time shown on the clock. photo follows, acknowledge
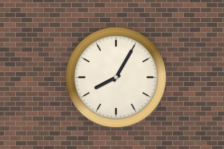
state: 8:05
